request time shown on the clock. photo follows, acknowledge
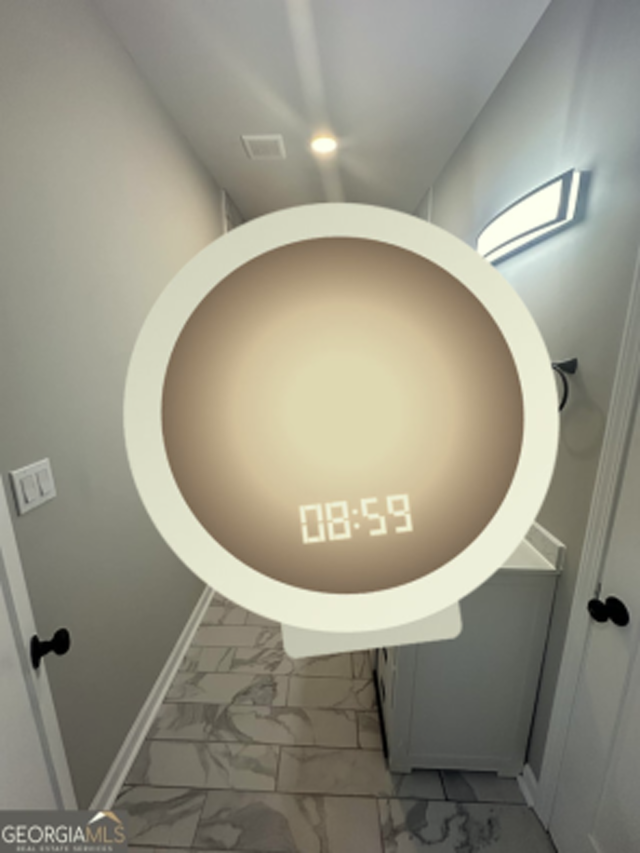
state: 8:59
